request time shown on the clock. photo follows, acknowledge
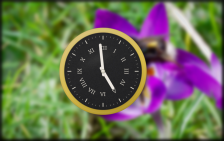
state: 4:59
